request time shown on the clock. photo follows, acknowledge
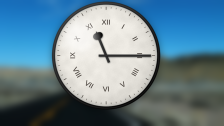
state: 11:15
